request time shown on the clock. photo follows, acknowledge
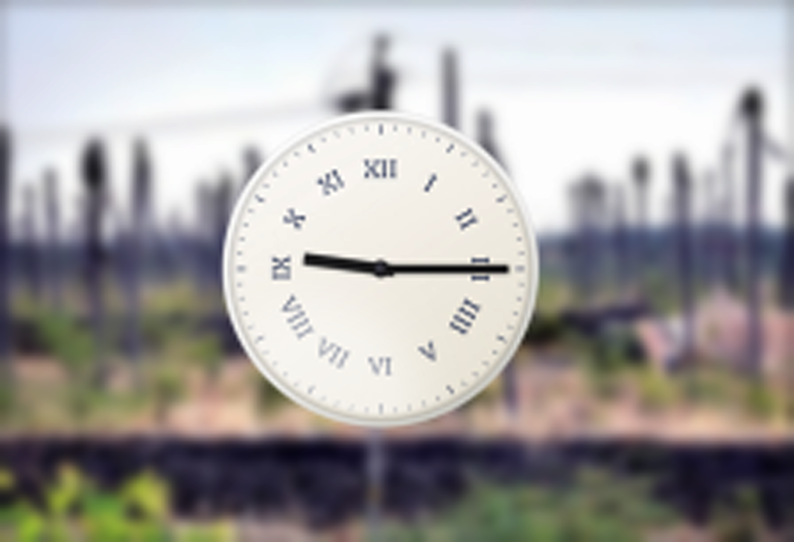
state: 9:15
